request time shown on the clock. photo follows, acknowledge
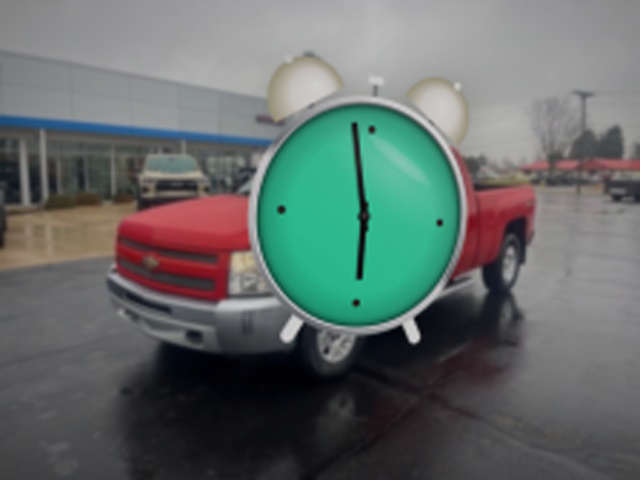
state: 5:58
